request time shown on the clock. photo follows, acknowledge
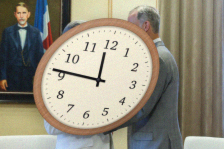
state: 11:46
